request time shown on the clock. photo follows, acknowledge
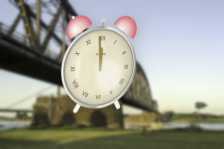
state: 11:59
